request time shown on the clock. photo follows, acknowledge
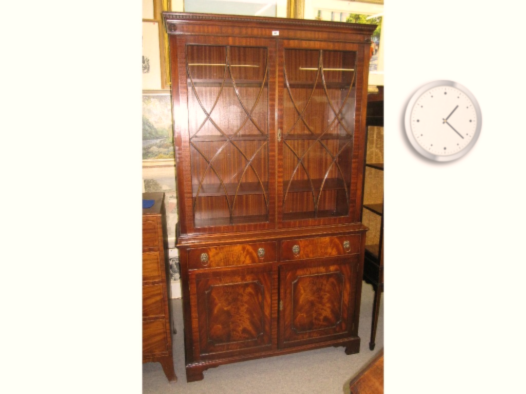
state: 1:22
